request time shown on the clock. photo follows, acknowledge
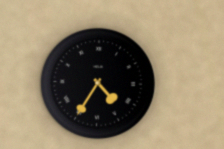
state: 4:35
